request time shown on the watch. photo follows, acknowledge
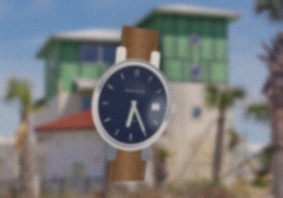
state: 6:25
